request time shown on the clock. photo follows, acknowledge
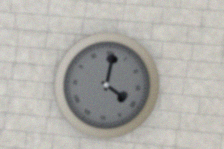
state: 4:01
